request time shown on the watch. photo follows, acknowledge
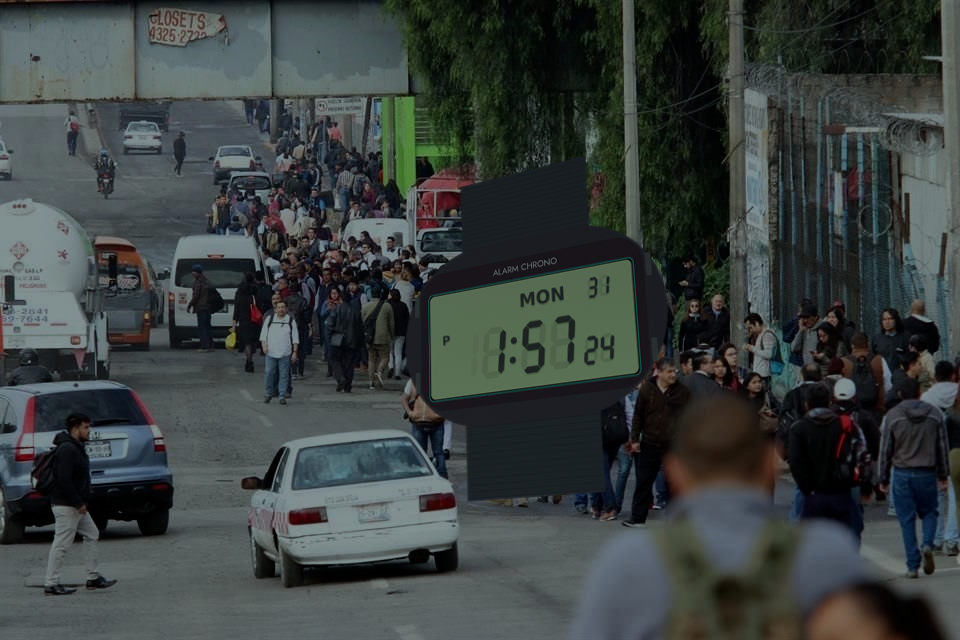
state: 1:57:24
